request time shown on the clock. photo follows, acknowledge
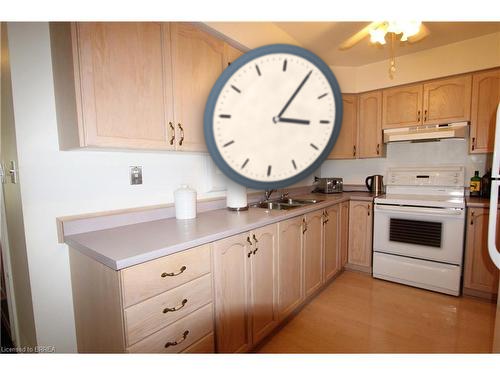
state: 3:05
